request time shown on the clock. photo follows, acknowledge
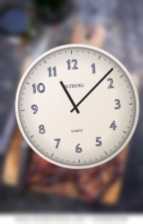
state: 11:08
